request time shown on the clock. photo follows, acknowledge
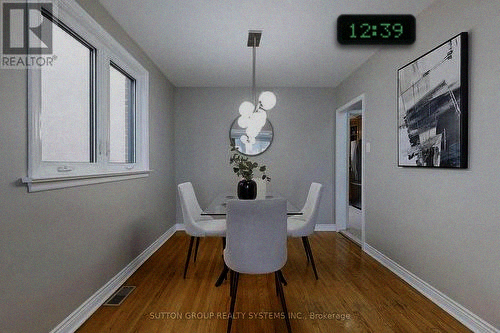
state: 12:39
